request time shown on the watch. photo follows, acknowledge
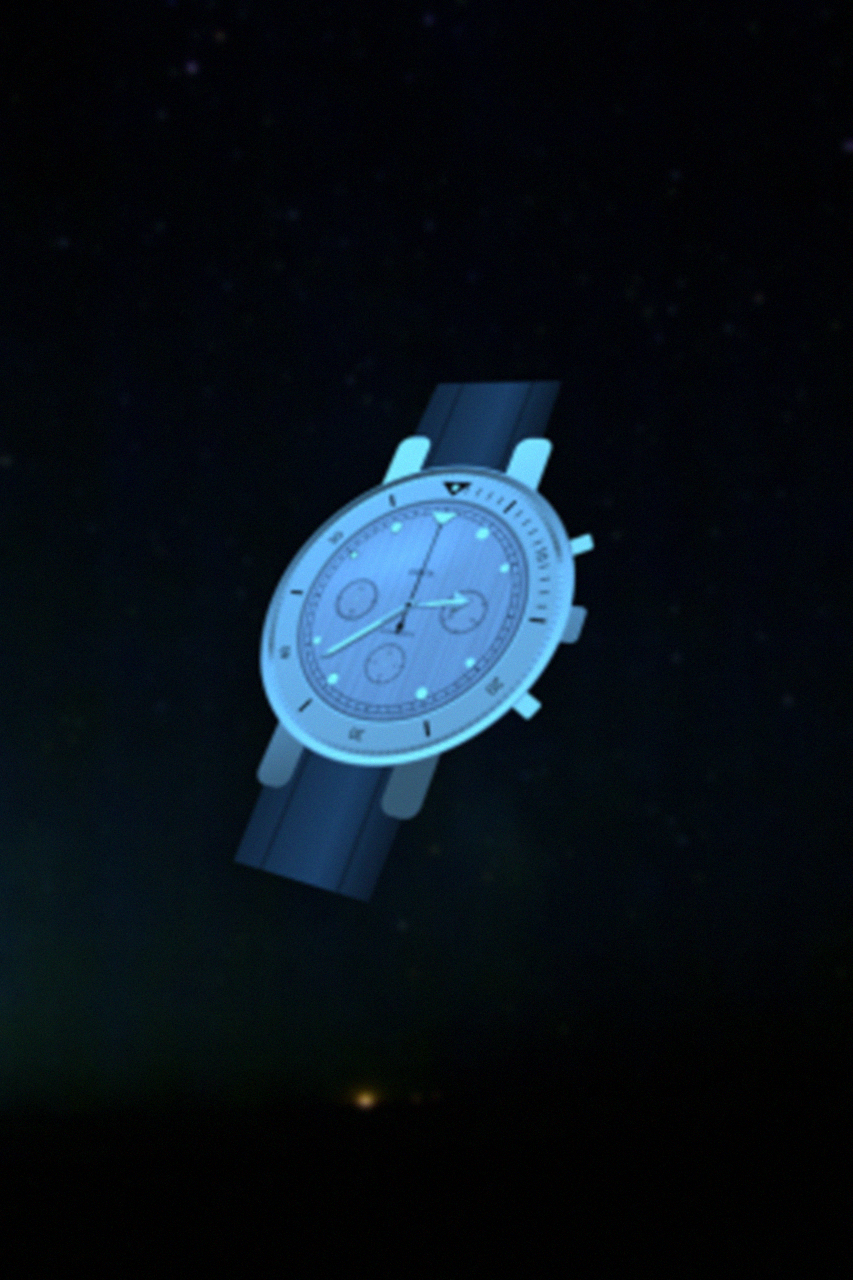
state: 2:38
